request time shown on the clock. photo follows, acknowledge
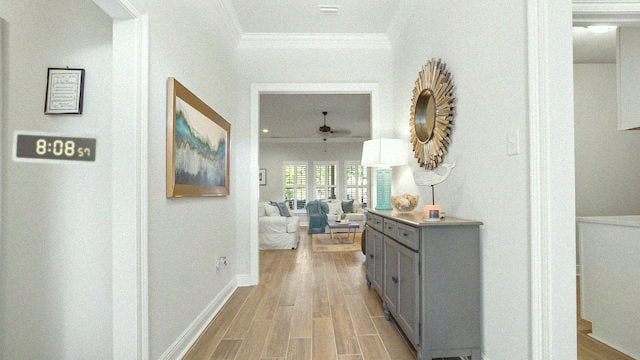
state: 8:08
